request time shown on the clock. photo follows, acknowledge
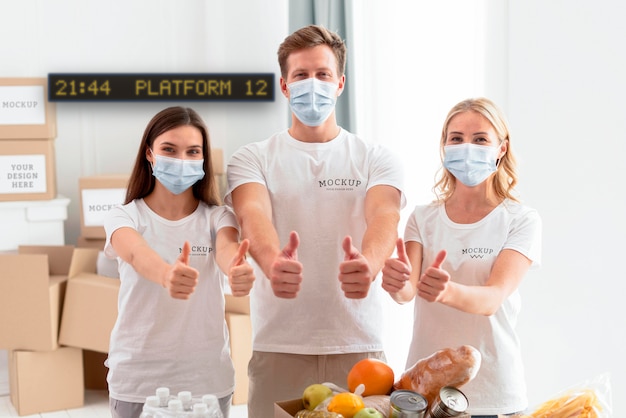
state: 21:44
